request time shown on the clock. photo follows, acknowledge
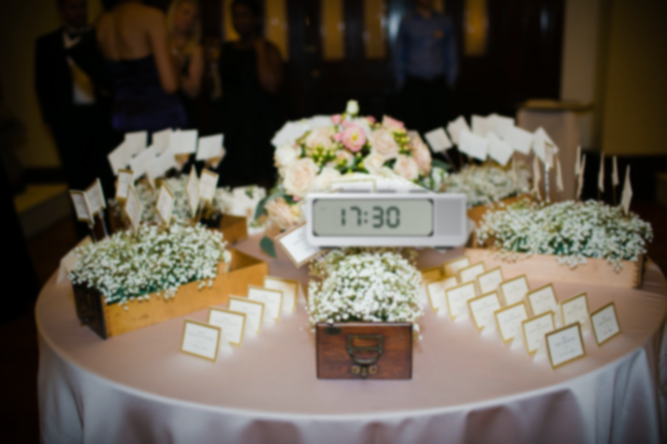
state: 17:30
